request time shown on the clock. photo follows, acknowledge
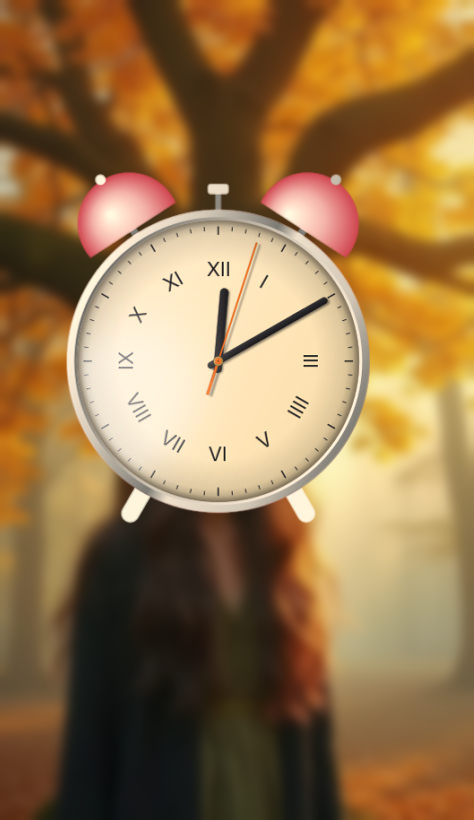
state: 12:10:03
